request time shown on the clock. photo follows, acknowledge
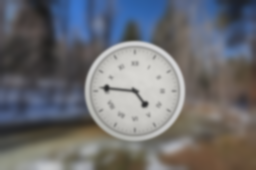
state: 4:46
